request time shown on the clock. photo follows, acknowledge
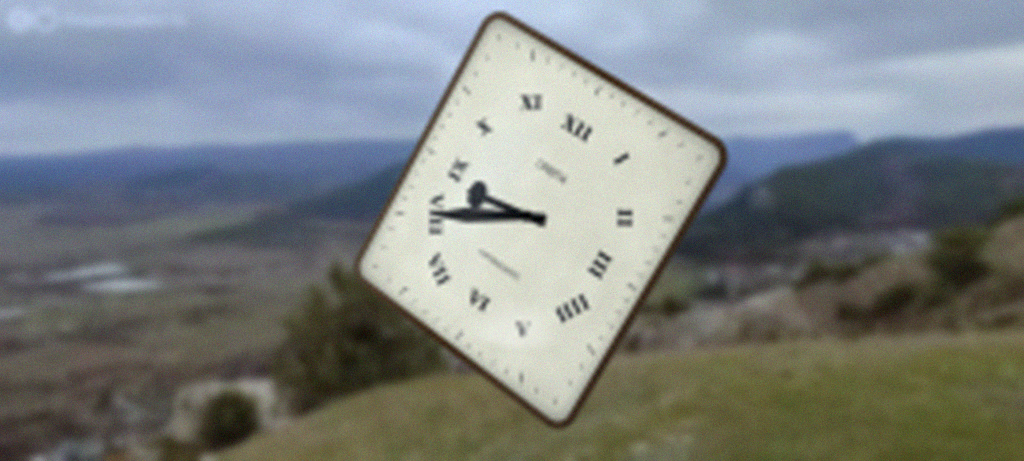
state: 8:40
